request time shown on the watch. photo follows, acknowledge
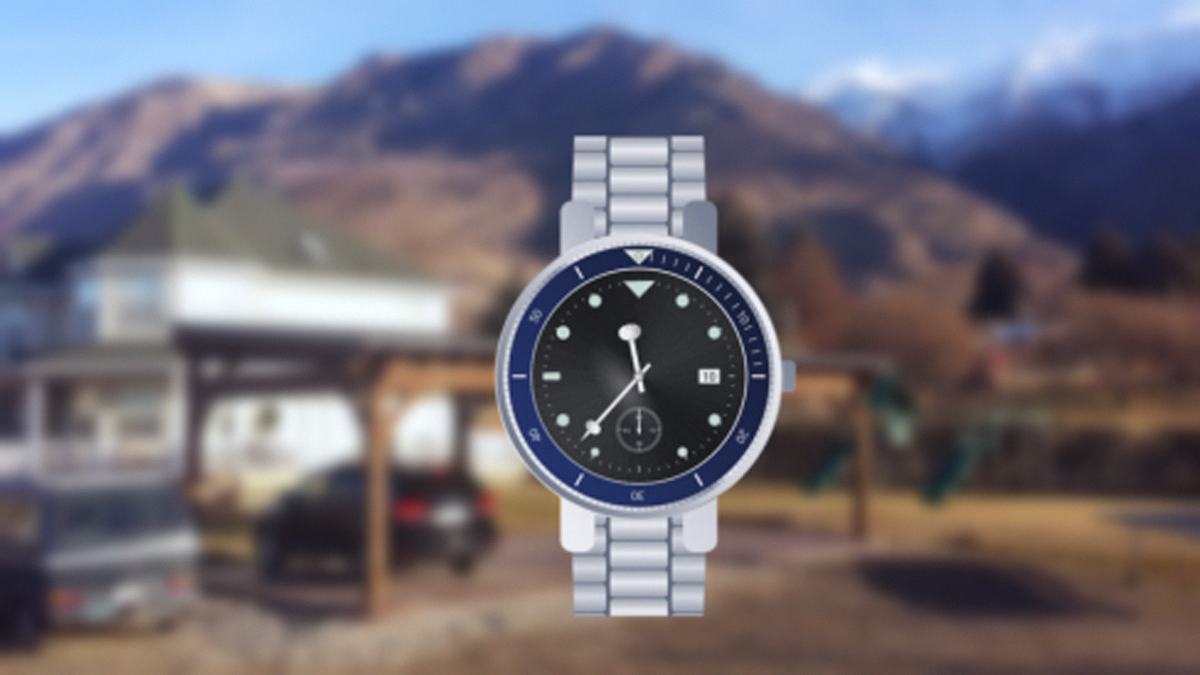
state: 11:37
